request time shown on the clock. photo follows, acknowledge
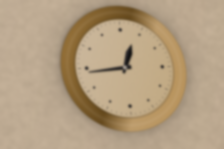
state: 12:44
